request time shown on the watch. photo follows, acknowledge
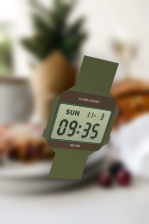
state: 9:35
